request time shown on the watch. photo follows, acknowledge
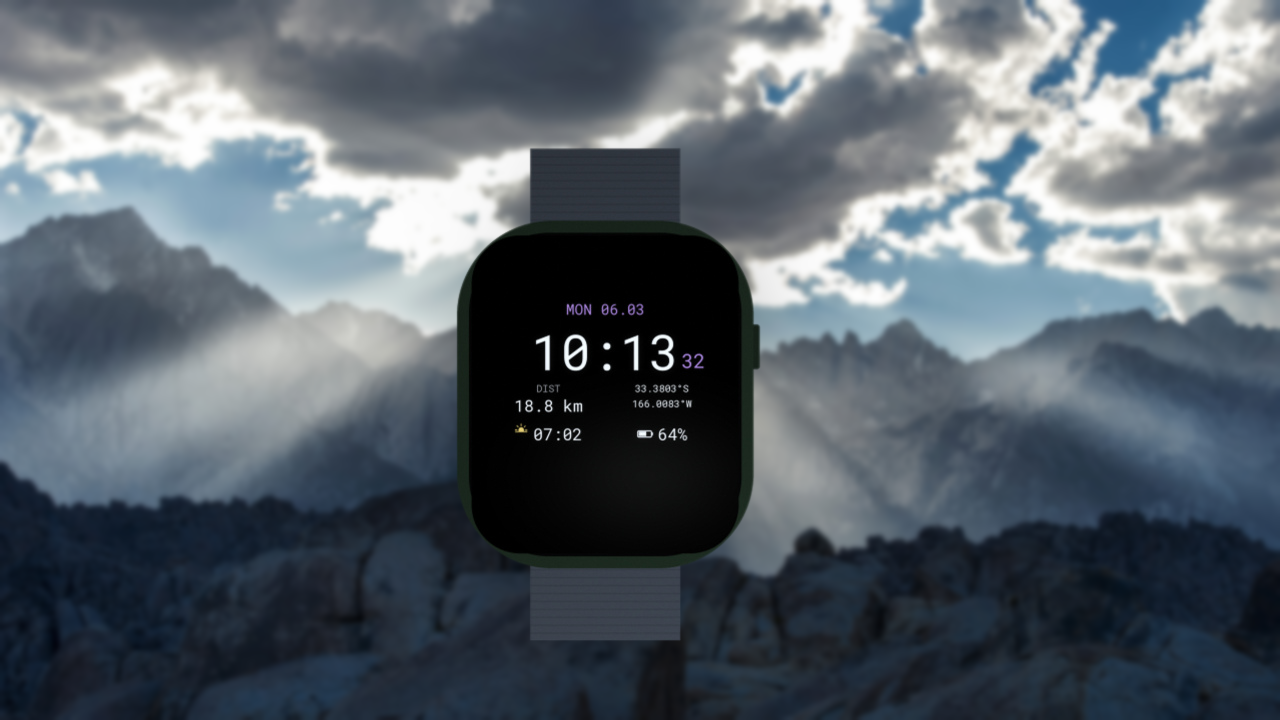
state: 10:13:32
